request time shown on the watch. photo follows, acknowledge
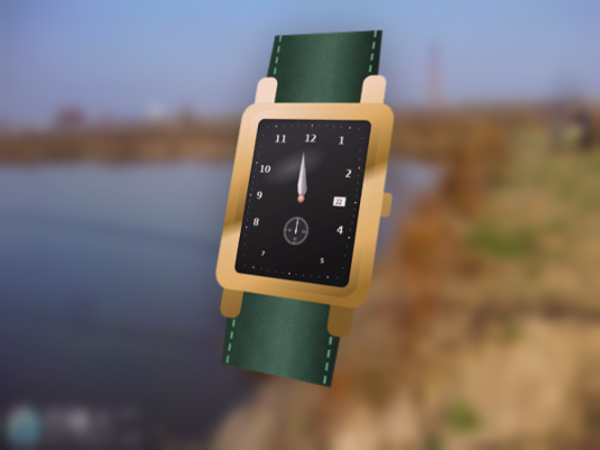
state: 11:59
